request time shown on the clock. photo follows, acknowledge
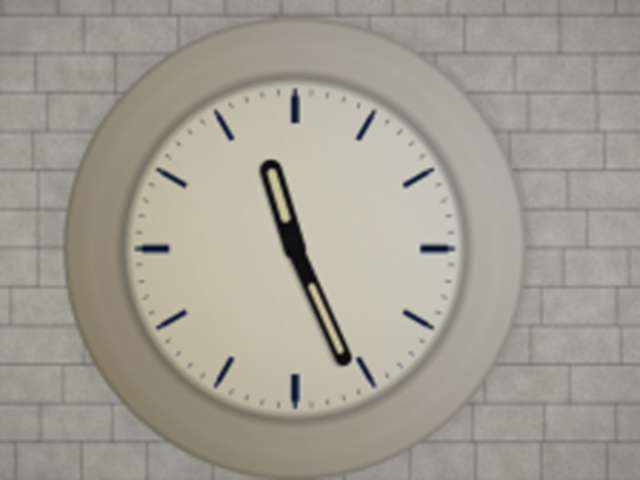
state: 11:26
